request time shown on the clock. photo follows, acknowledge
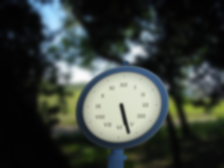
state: 5:27
